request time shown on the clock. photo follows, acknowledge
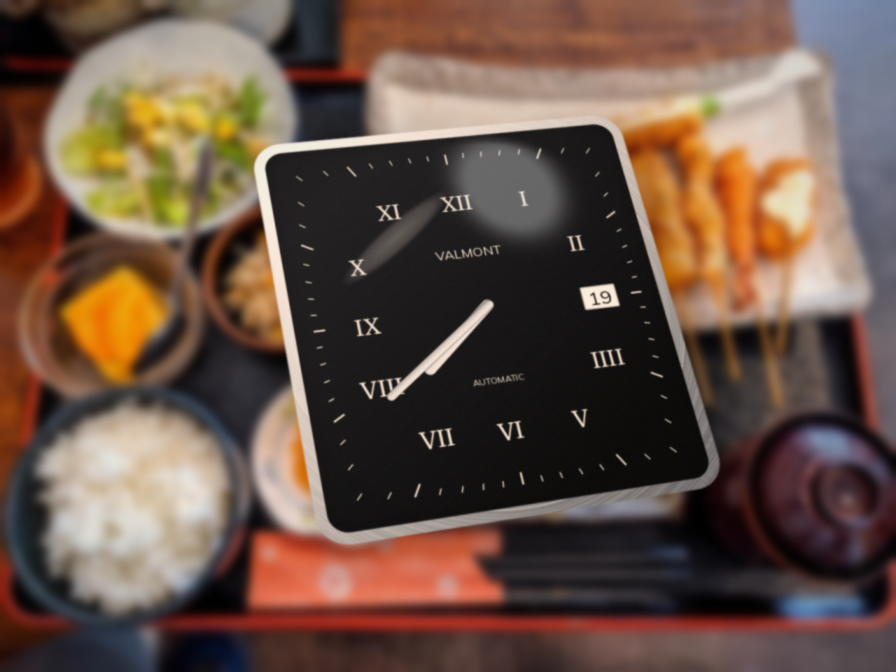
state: 7:39
